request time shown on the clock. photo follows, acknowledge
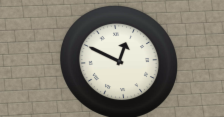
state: 12:50
